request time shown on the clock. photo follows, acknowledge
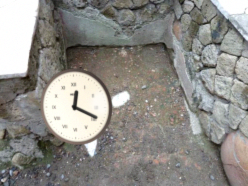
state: 12:19
